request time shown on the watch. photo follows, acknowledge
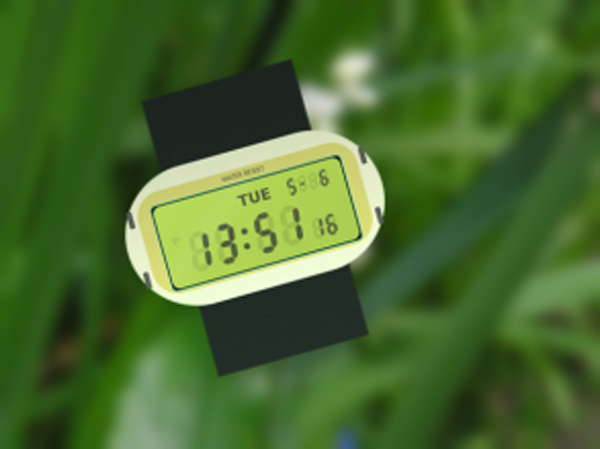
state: 13:51:16
